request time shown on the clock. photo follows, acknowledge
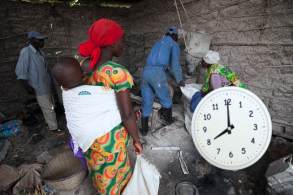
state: 8:00
